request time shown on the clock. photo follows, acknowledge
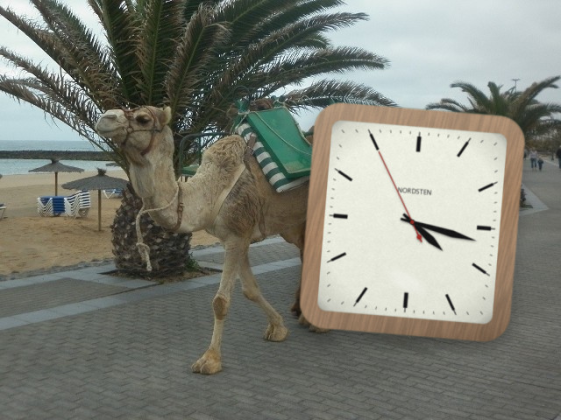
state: 4:16:55
